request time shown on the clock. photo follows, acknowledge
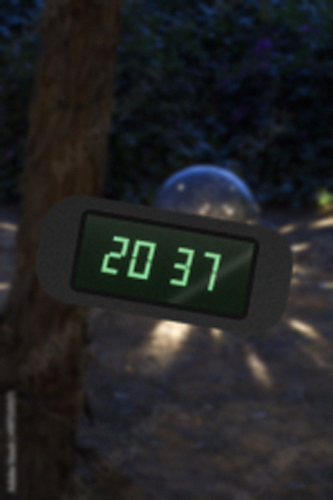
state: 20:37
